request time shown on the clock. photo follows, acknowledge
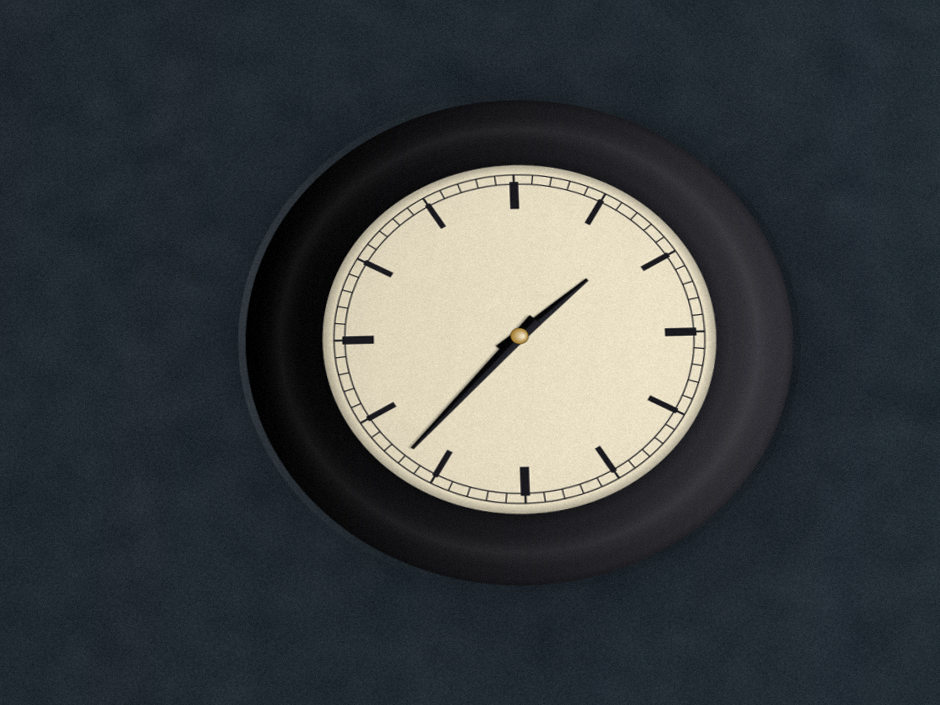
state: 1:37
